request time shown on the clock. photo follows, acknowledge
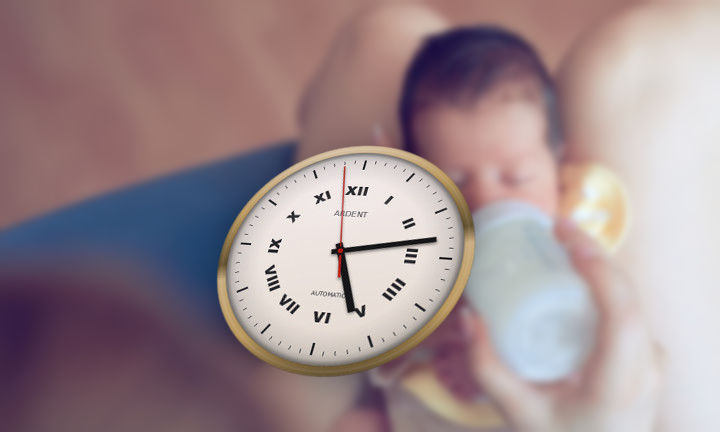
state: 5:12:58
